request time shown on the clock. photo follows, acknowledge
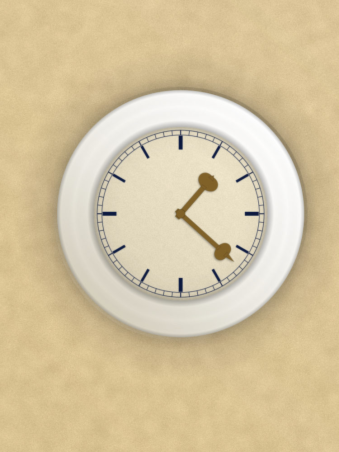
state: 1:22
